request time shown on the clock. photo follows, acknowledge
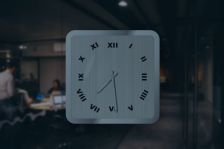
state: 7:29
